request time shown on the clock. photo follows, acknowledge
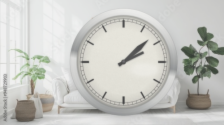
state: 2:08
